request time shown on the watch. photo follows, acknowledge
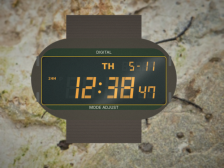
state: 12:38:47
